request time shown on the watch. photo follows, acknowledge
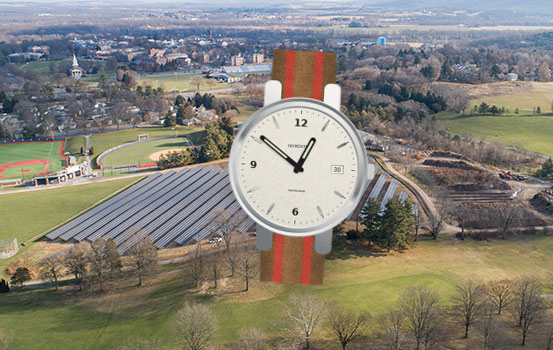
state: 12:51
